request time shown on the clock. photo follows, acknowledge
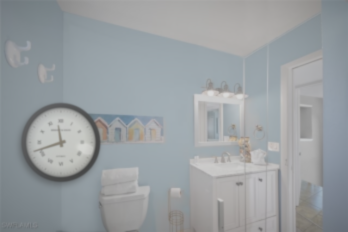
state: 11:42
